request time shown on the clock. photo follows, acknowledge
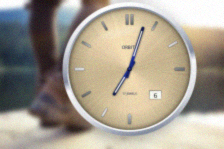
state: 7:03
